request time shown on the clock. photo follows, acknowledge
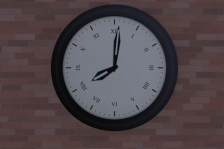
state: 8:01
